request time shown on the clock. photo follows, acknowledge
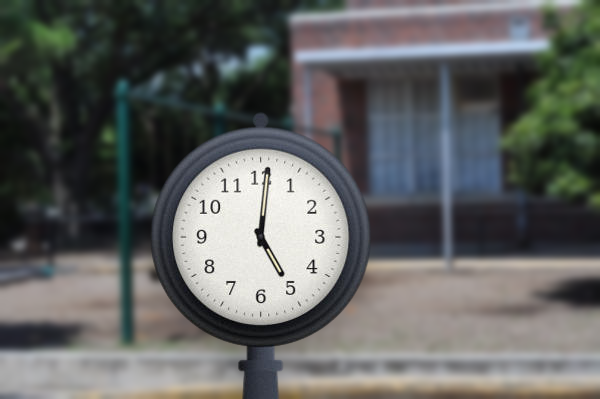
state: 5:01
